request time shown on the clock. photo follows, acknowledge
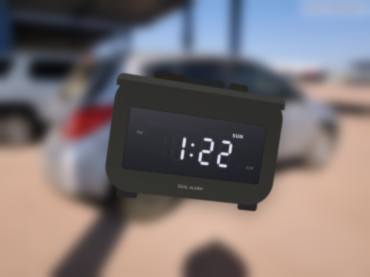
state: 1:22
